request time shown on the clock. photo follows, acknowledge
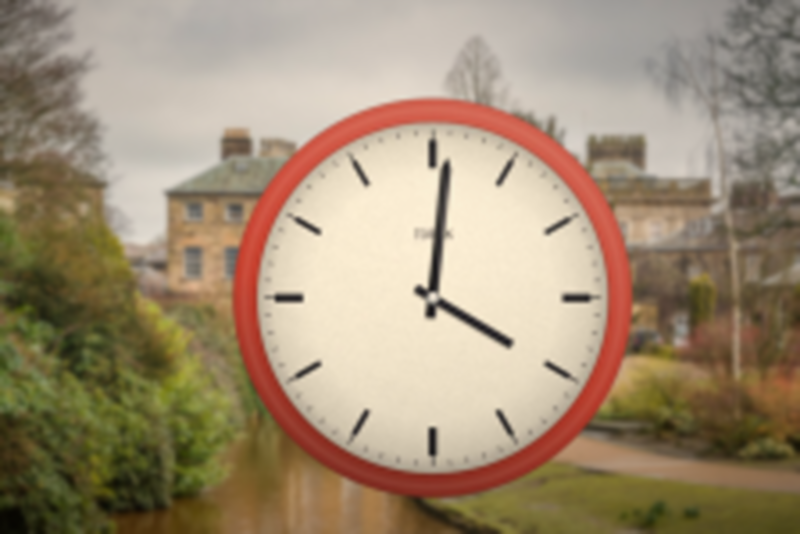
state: 4:01
